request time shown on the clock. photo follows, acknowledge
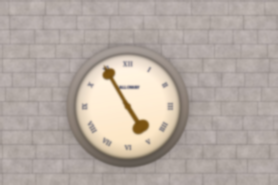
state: 4:55
